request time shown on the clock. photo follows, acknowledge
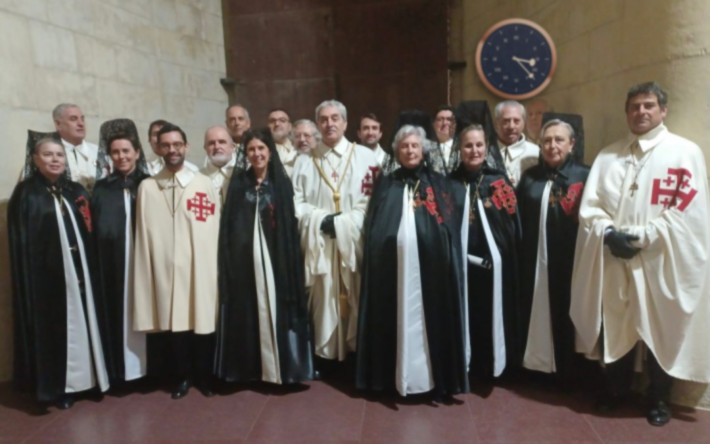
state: 3:23
